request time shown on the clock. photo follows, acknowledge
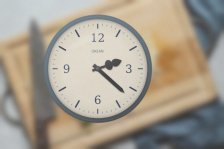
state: 2:22
